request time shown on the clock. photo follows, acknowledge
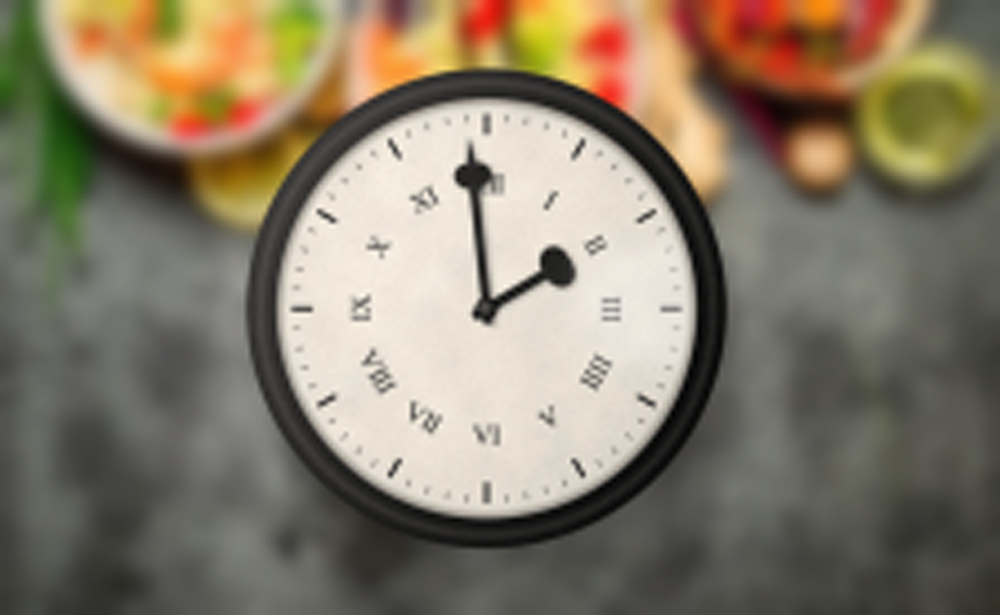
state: 1:59
